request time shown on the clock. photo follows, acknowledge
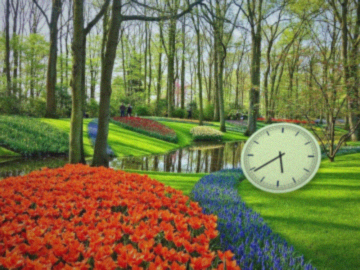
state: 5:39
